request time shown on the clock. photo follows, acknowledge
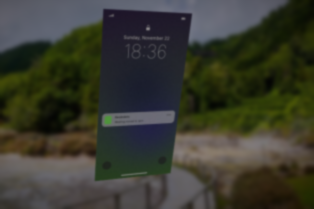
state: 18:36
